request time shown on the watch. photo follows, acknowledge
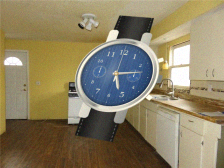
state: 5:13
